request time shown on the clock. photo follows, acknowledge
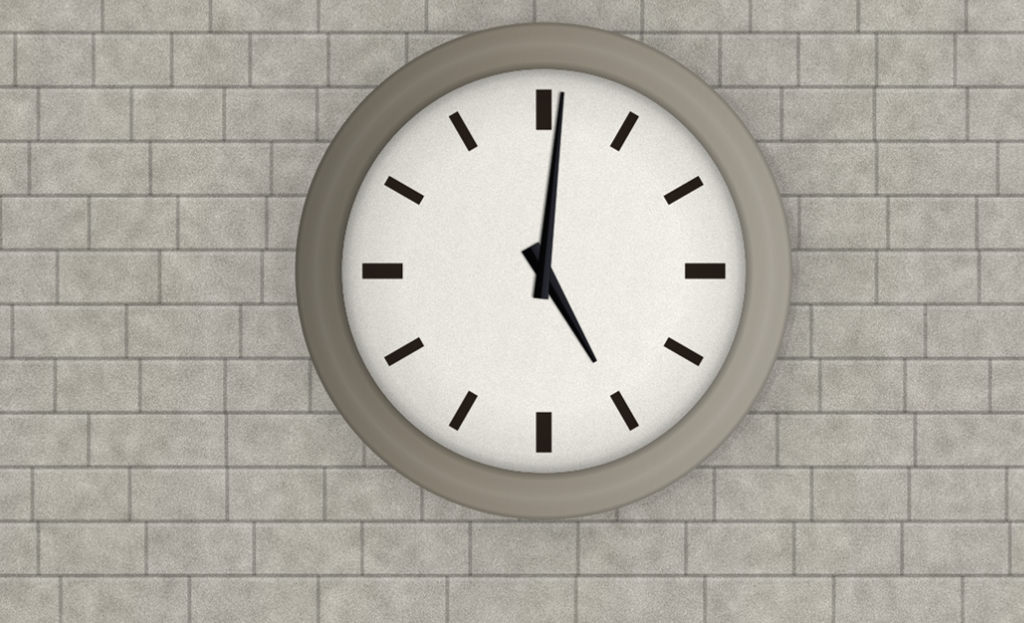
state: 5:01
